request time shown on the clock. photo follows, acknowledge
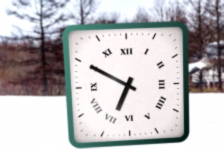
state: 6:50
